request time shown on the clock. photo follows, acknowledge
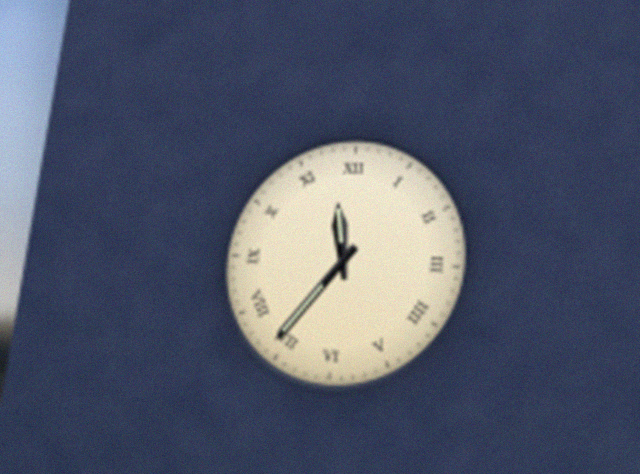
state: 11:36
